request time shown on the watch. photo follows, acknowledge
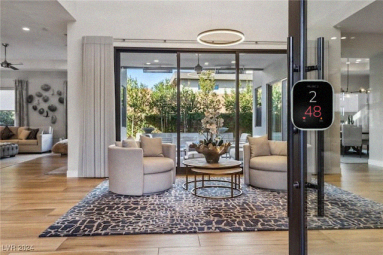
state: 2:48
